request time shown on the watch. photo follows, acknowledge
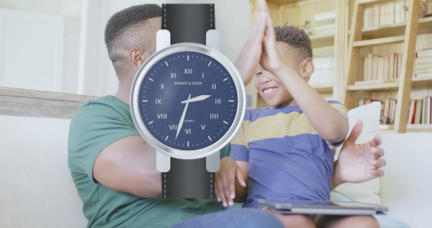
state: 2:33
